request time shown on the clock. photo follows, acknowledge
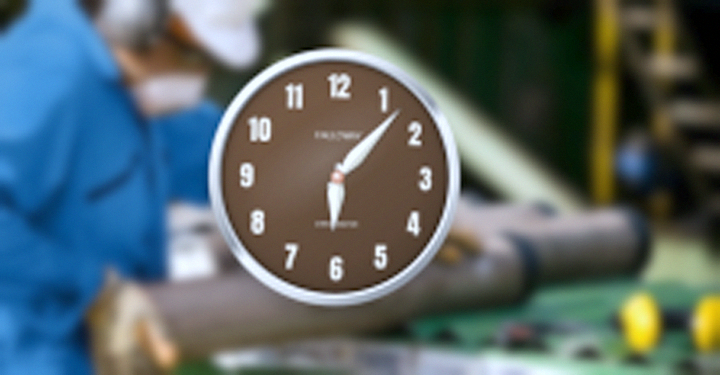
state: 6:07
